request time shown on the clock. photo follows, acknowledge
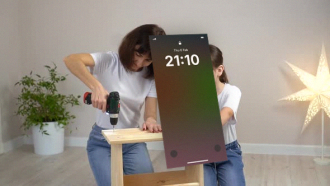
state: 21:10
